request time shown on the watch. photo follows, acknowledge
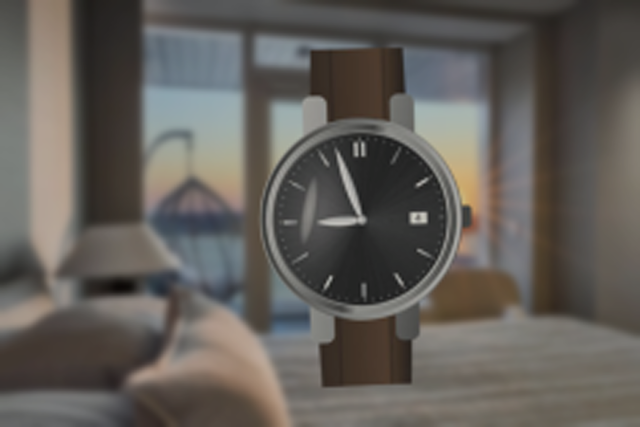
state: 8:57
